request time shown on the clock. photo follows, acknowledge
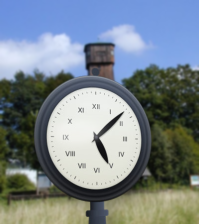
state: 5:08
